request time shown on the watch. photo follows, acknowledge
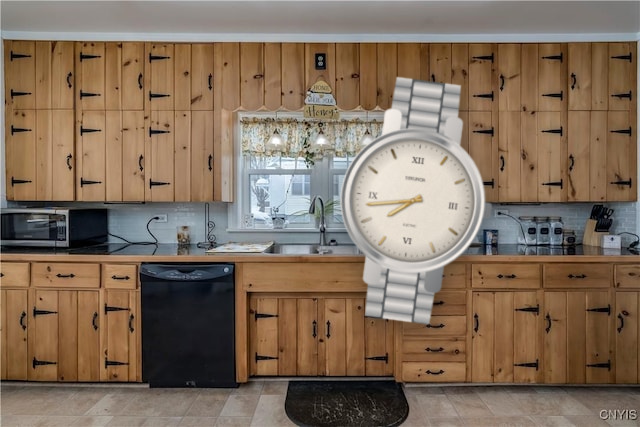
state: 7:43
